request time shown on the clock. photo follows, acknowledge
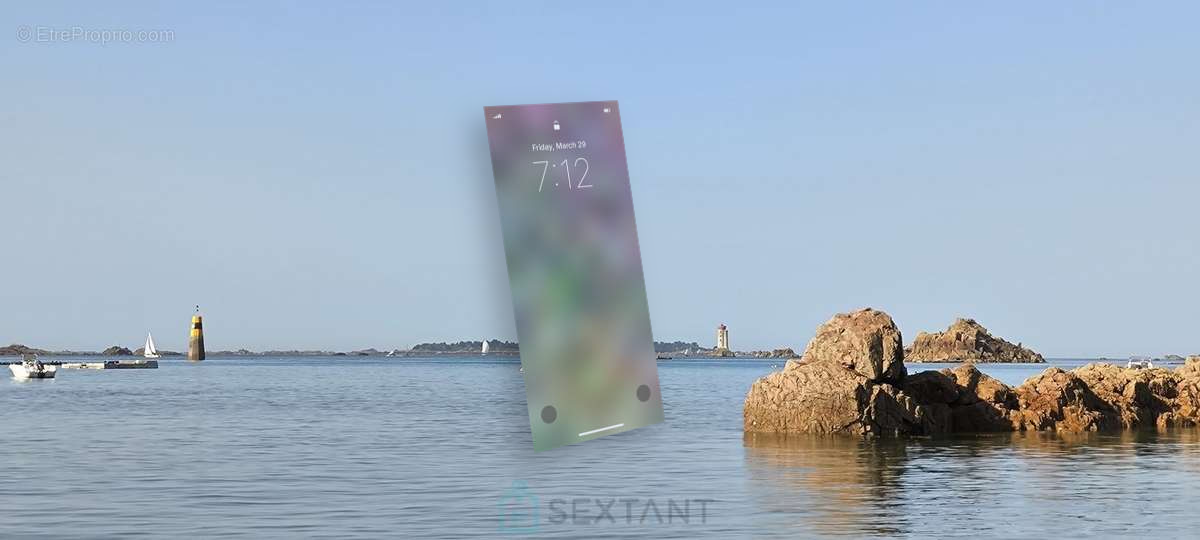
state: 7:12
